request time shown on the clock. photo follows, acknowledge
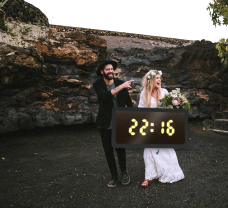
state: 22:16
